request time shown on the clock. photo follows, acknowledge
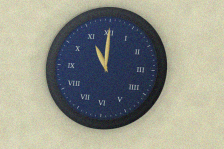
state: 11:00
